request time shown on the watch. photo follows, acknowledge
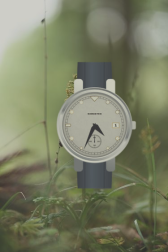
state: 4:34
